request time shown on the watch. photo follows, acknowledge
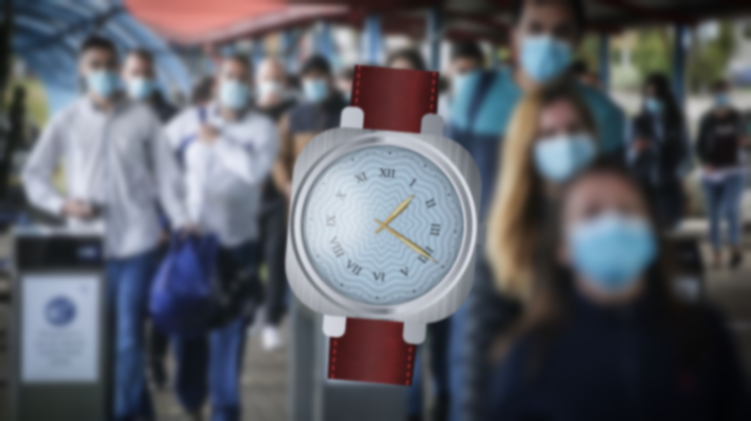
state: 1:20
